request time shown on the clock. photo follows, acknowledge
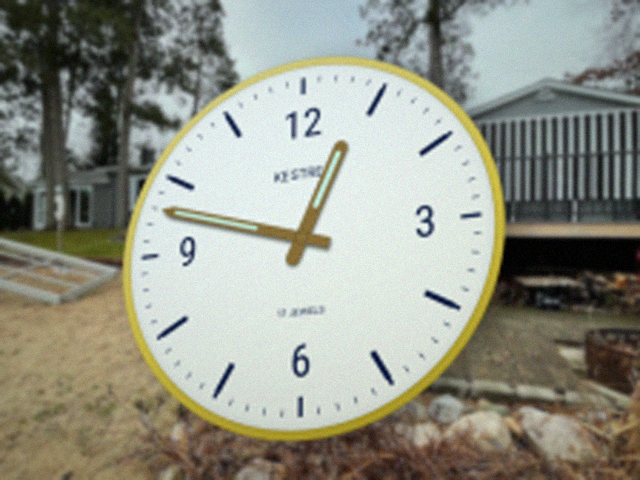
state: 12:48
